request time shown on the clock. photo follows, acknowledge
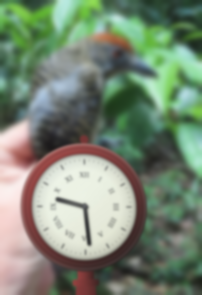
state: 9:29
